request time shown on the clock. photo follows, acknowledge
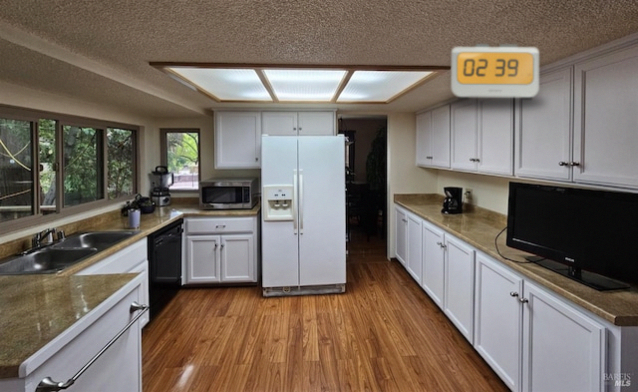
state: 2:39
